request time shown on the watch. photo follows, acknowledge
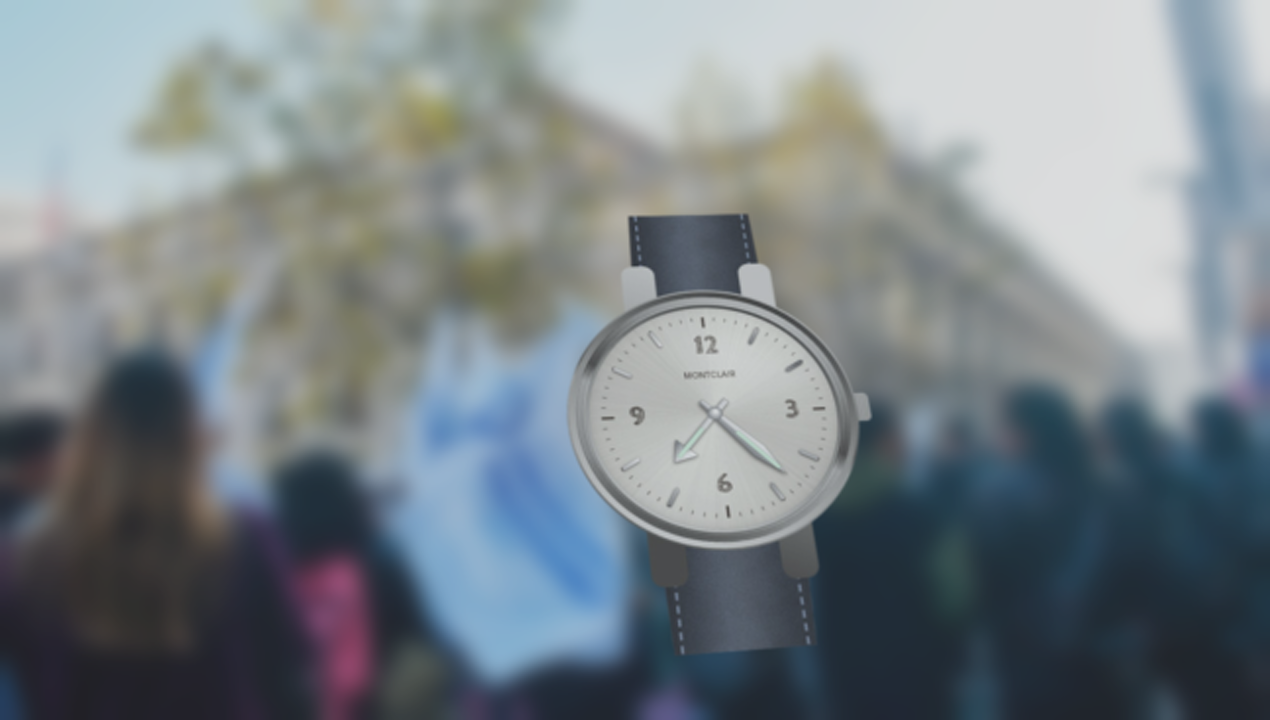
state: 7:23
